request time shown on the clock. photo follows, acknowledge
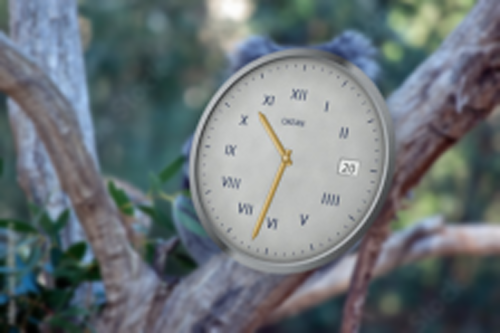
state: 10:32
